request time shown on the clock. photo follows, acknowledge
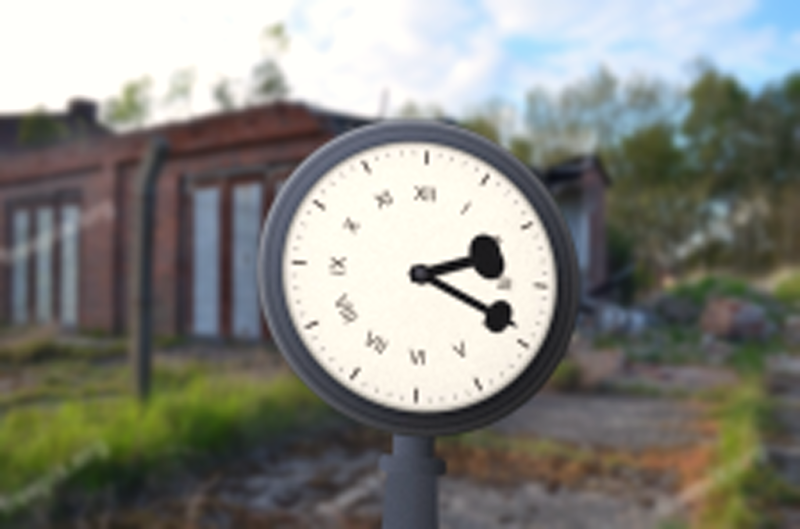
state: 2:19
